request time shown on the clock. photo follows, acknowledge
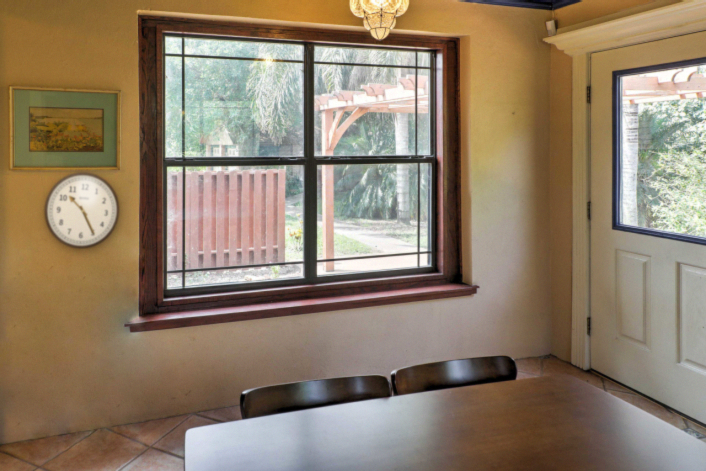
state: 10:25
